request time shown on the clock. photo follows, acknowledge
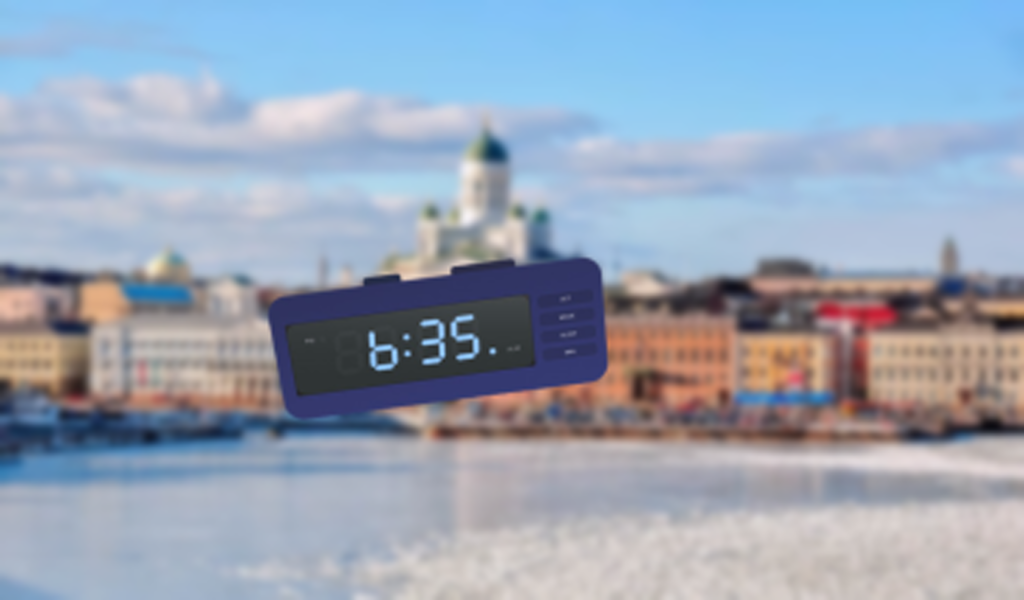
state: 6:35
